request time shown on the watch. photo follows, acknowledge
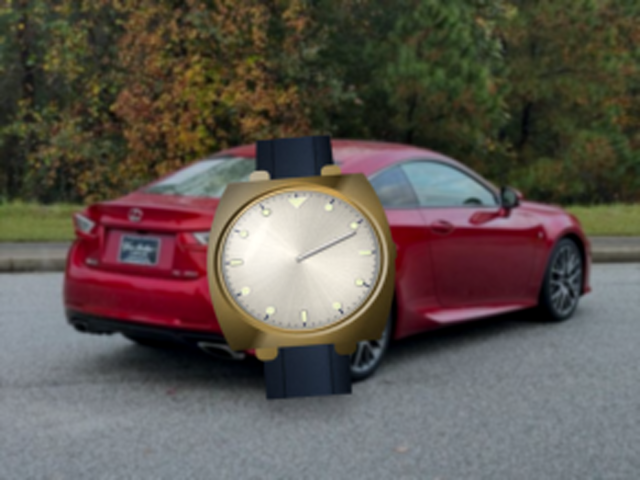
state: 2:11
